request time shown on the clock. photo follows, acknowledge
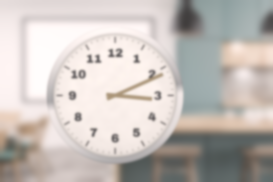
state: 3:11
